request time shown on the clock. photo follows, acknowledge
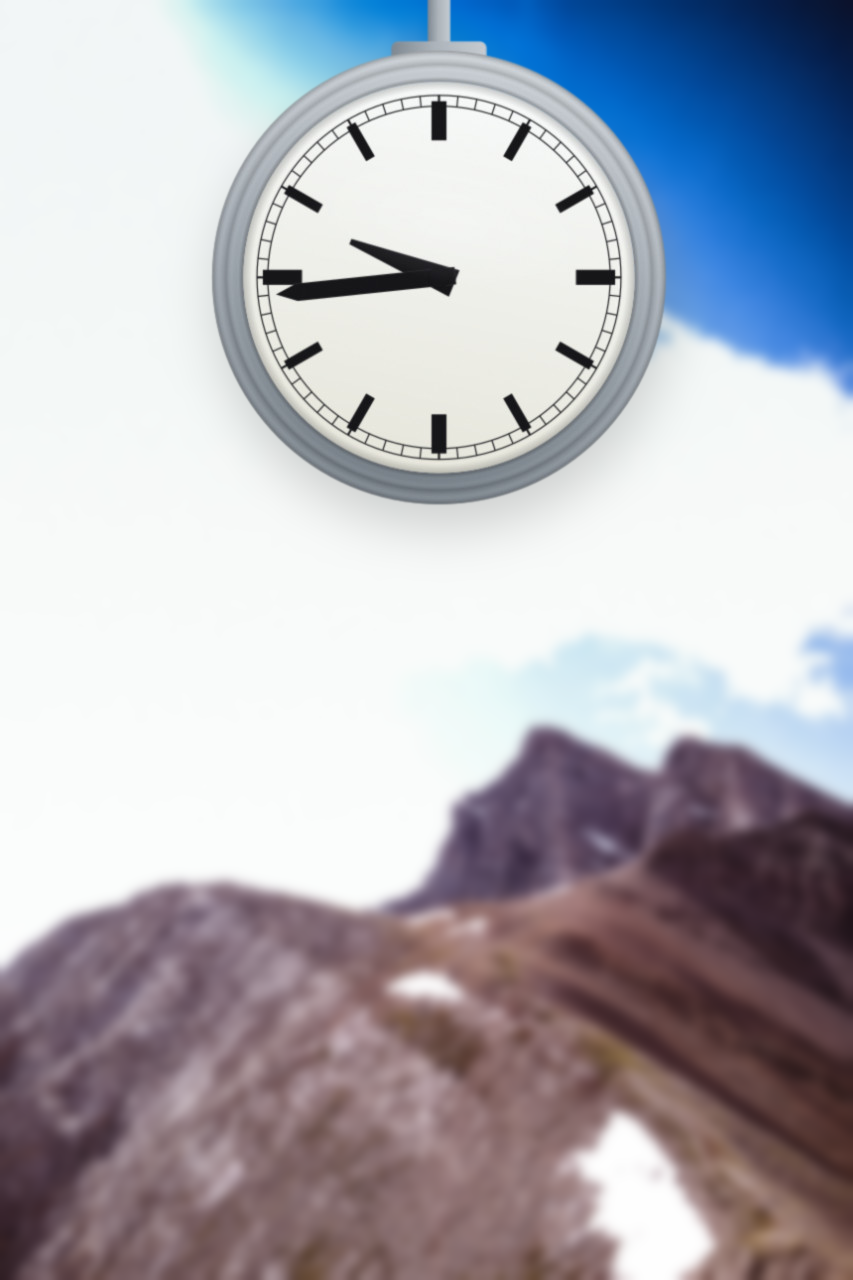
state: 9:44
